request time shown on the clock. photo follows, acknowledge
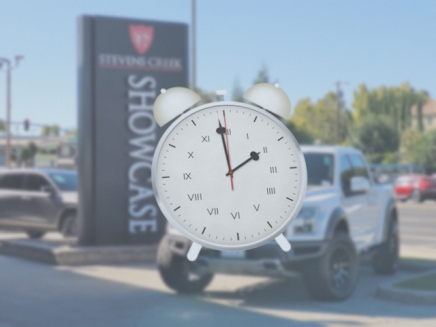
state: 1:59:00
